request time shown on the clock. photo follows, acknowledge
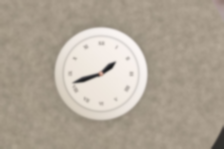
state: 1:42
